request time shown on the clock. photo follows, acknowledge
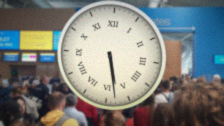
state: 5:28
